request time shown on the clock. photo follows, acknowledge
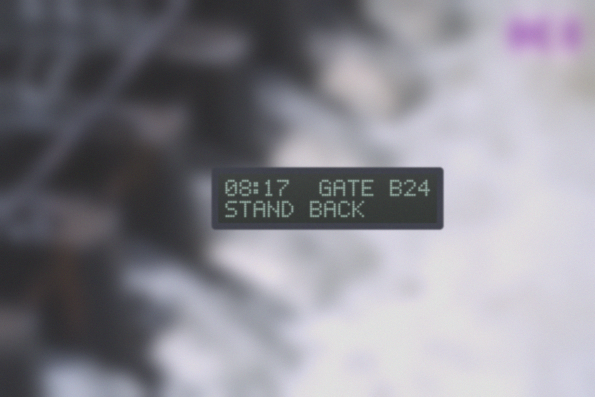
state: 8:17
